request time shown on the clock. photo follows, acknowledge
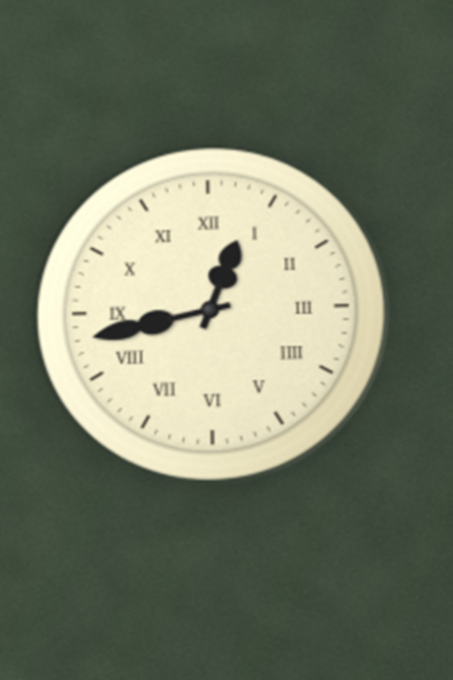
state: 12:43
